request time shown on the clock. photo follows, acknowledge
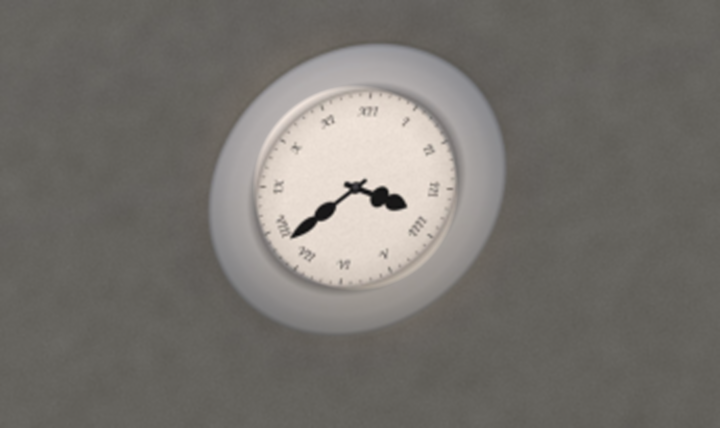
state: 3:38
